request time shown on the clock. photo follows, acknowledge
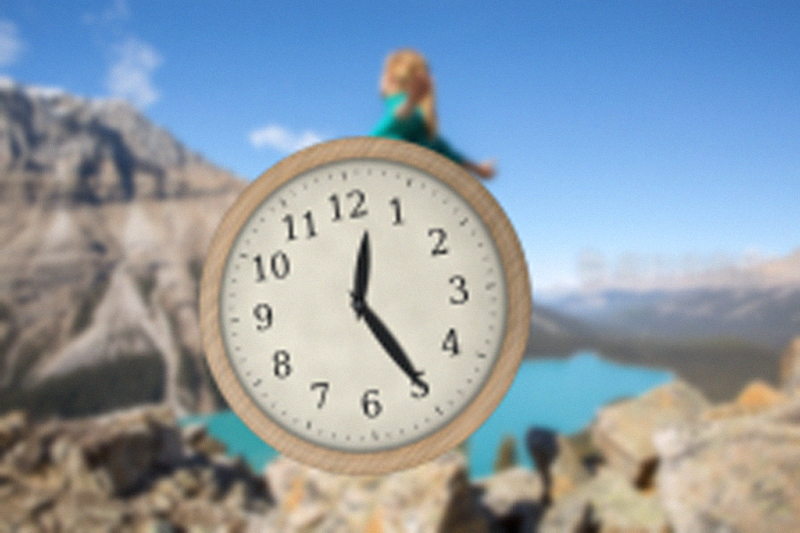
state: 12:25
